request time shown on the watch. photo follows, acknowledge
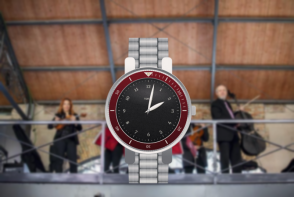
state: 2:02
